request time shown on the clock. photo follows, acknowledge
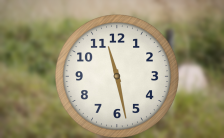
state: 11:28
